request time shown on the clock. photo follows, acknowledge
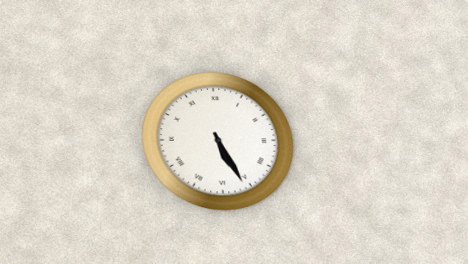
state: 5:26
